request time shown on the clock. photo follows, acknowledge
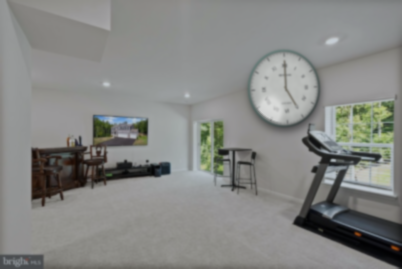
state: 5:00
